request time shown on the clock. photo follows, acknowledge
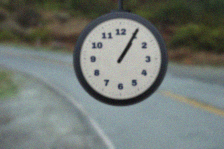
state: 1:05
